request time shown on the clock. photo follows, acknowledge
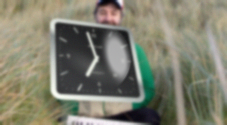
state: 6:58
